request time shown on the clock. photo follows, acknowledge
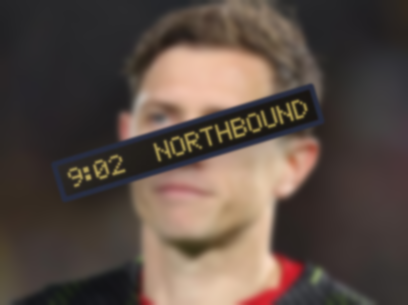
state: 9:02
